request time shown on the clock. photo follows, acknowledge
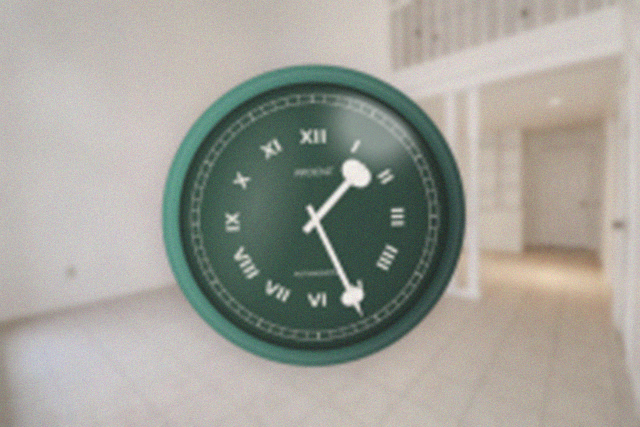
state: 1:26
